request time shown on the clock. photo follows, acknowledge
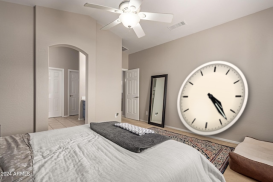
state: 4:23
